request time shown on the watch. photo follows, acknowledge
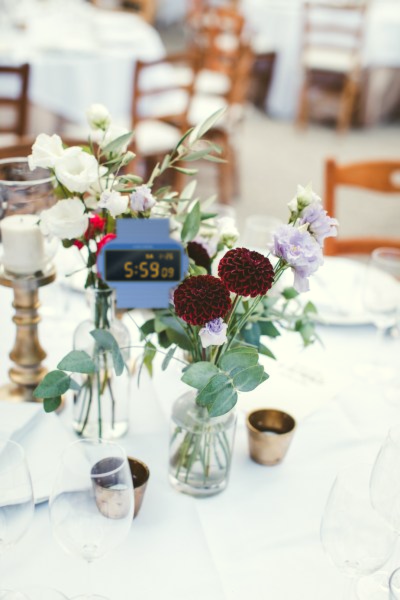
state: 5:59
